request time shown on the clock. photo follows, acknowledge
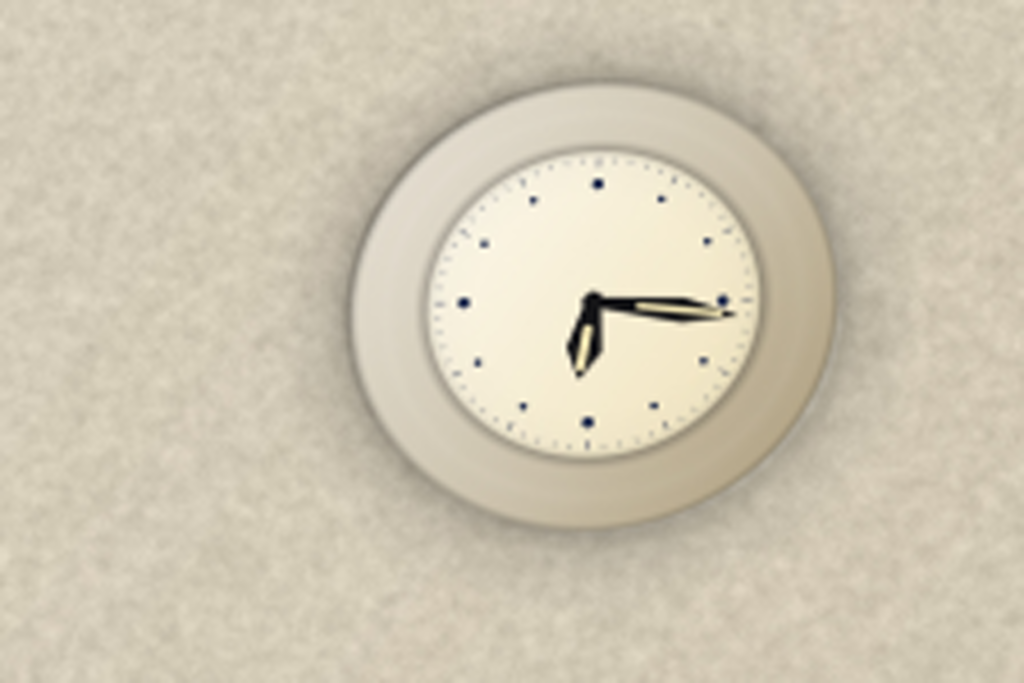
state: 6:16
